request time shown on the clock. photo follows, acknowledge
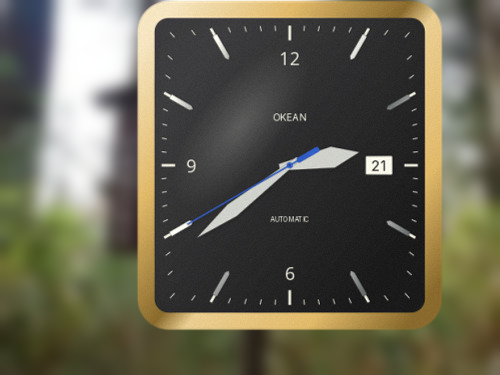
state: 2:38:40
